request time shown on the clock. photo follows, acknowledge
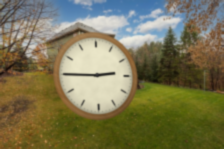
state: 2:45
